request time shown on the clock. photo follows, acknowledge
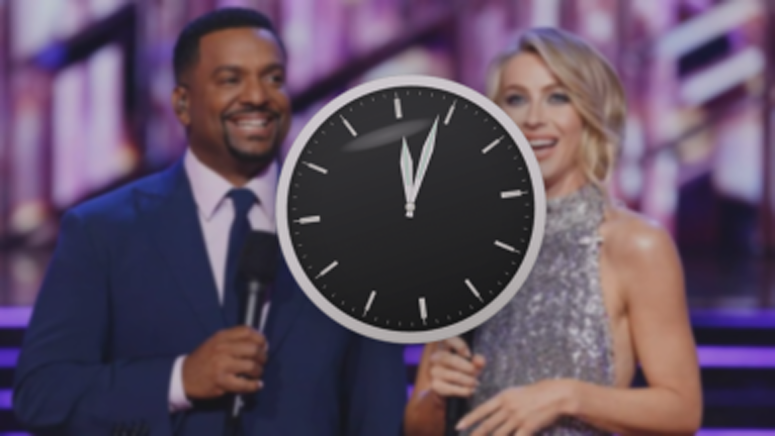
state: 12:04
